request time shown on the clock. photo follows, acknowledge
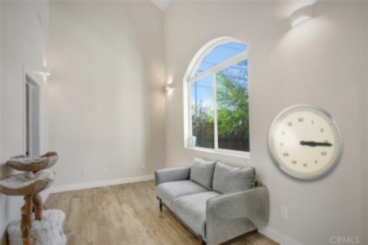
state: 3:16
